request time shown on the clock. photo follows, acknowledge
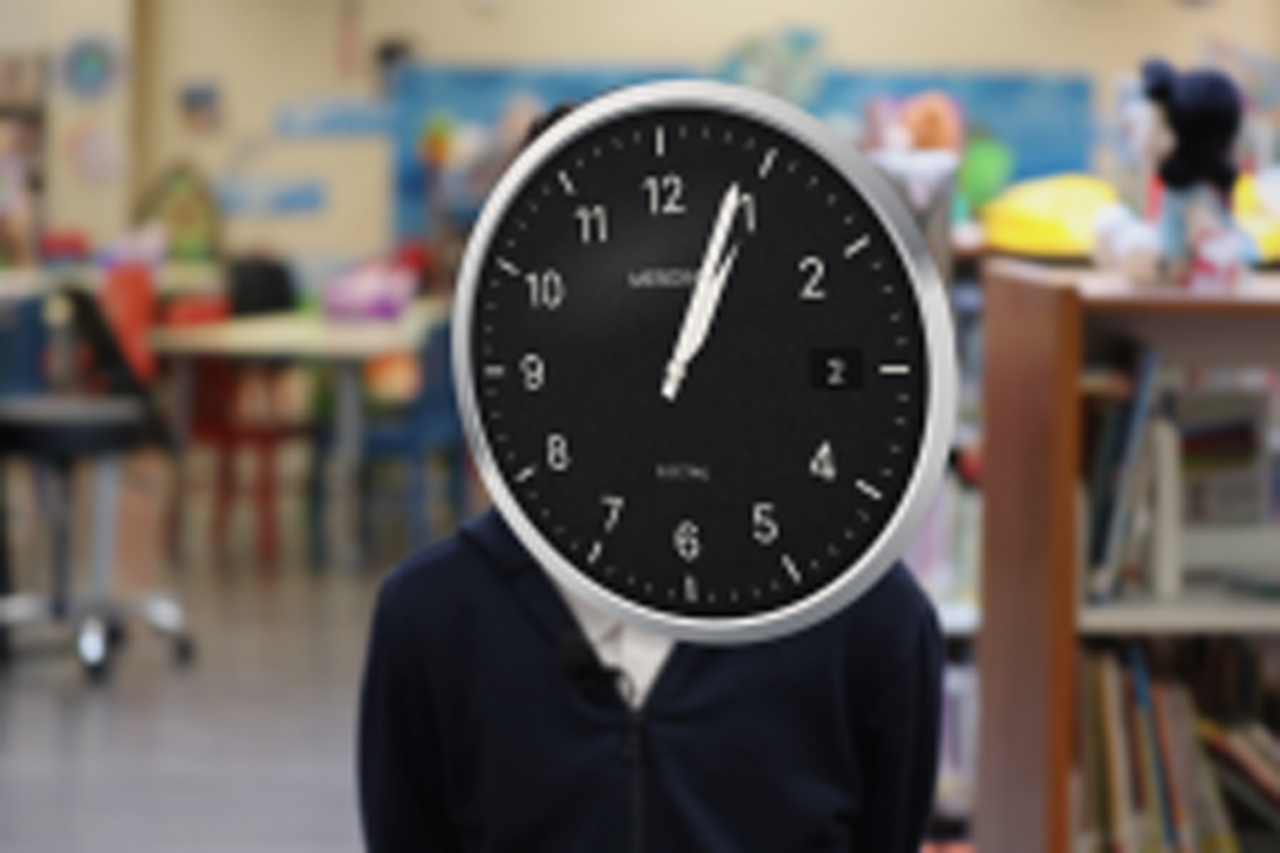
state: 1:04
